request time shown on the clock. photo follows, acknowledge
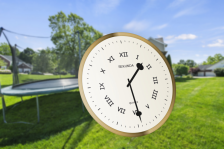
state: 1:29
